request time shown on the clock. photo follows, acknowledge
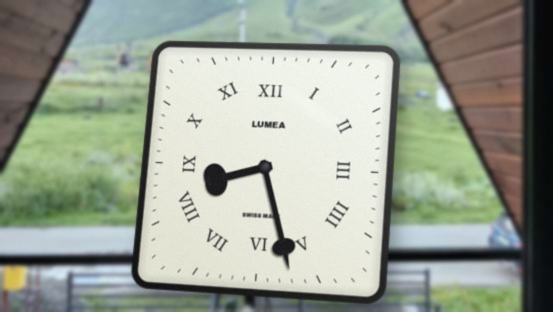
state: 8:27
